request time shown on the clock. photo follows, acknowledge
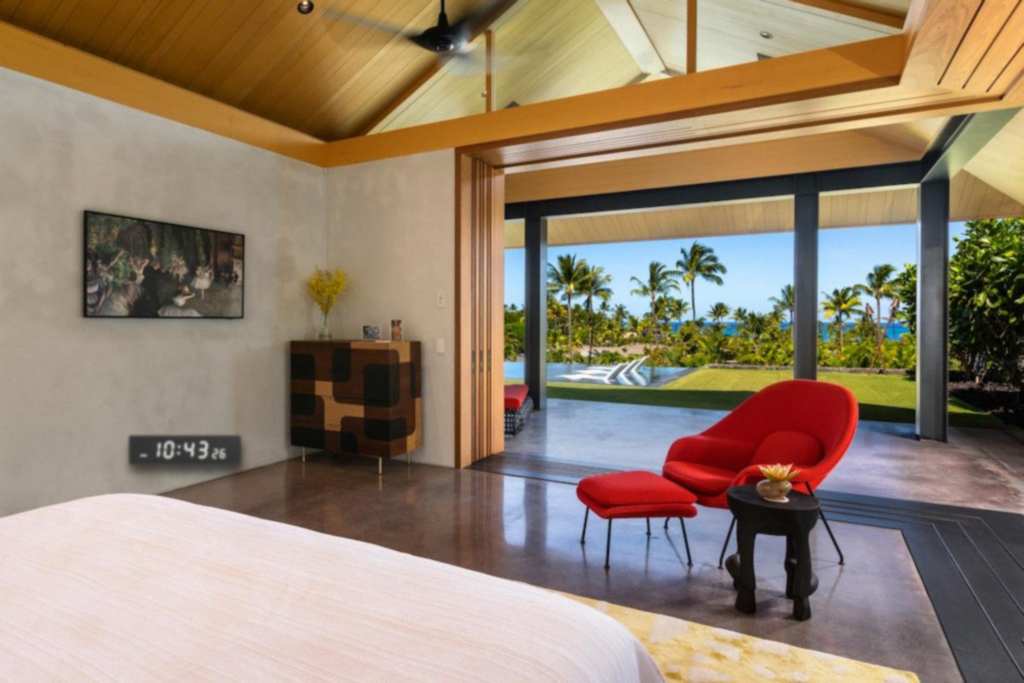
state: 10:43
